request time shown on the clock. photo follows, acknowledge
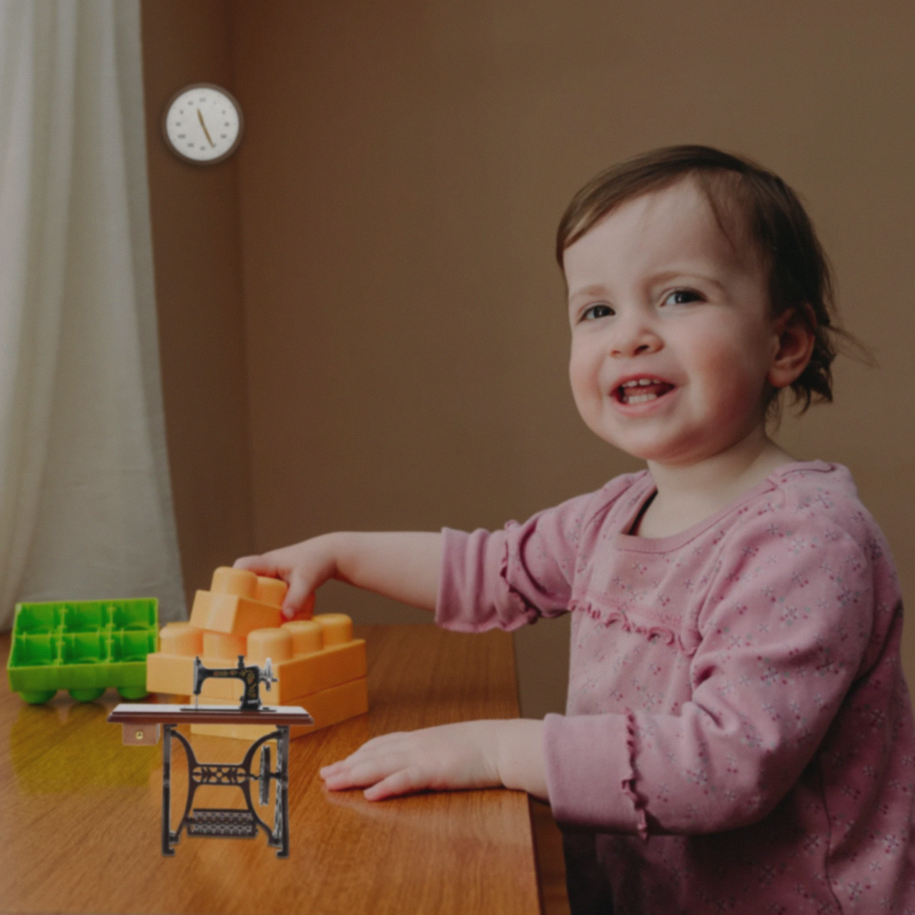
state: 11:26
